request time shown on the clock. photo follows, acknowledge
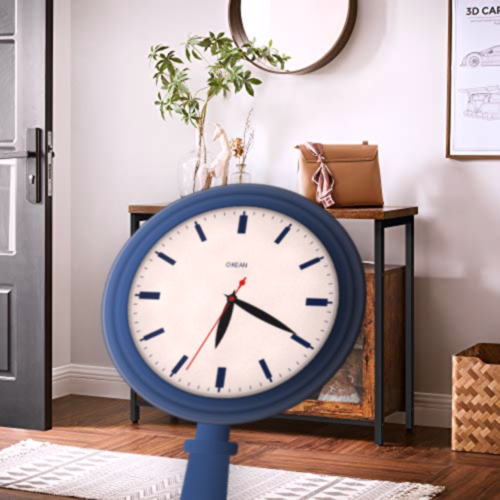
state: 6:19:34
